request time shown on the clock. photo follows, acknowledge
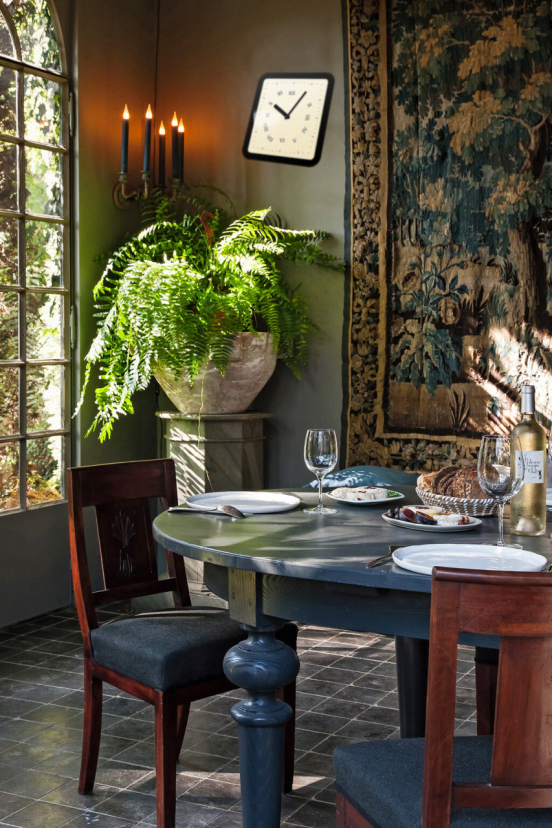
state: 10:05
